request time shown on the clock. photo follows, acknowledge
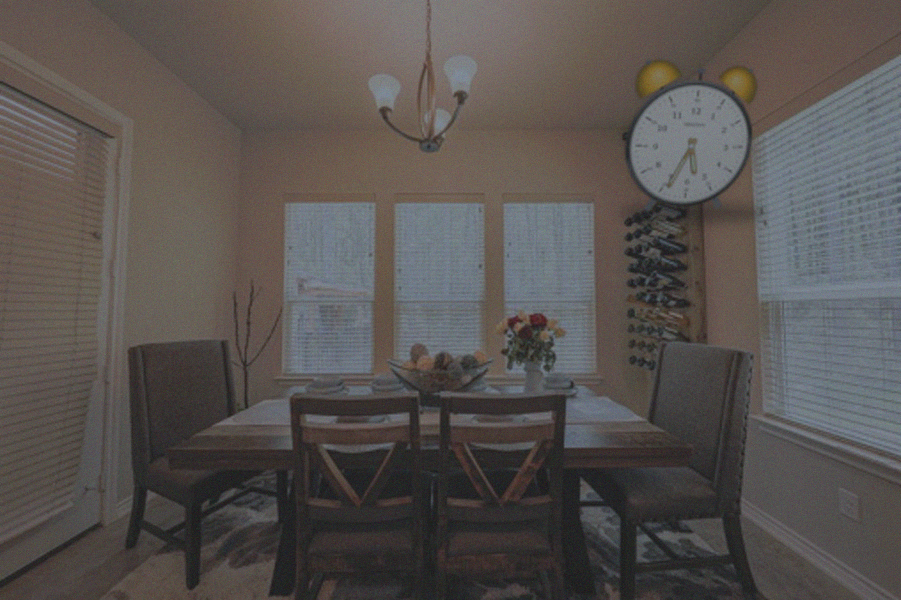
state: 5:34
